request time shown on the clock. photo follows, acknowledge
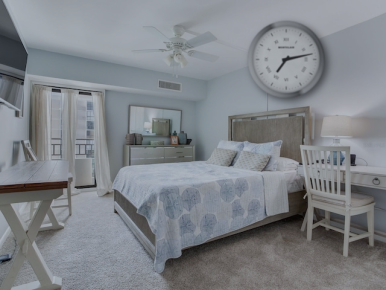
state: 7:13
